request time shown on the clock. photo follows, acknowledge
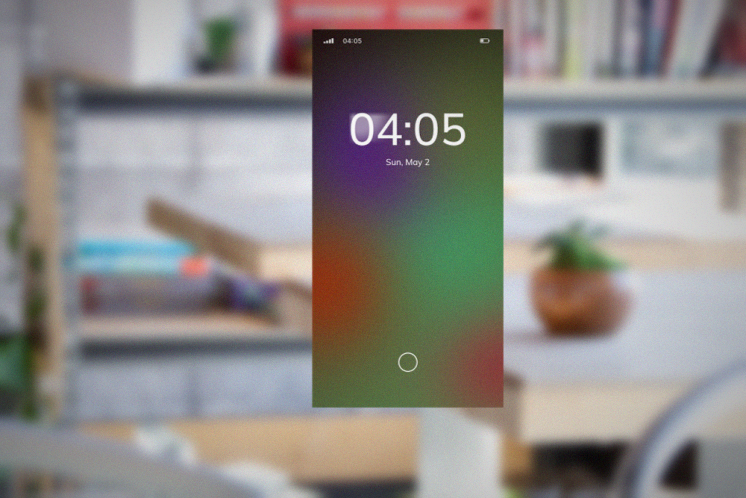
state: 4:05
